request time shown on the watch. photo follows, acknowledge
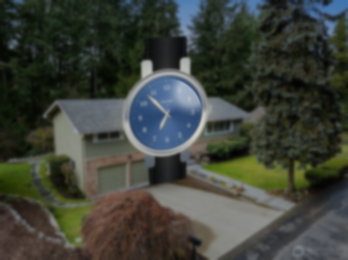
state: 6:53
